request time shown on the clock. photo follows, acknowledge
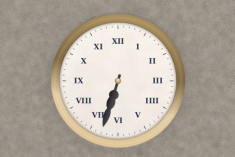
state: 6:33
